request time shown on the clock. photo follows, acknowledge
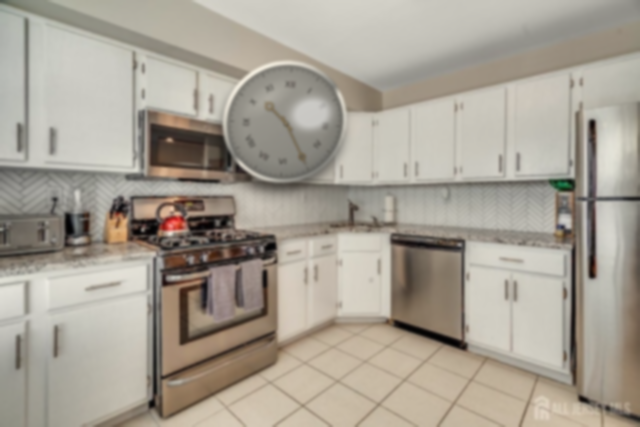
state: 10:25
